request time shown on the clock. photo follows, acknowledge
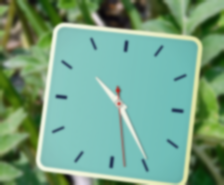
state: 10:24:28
